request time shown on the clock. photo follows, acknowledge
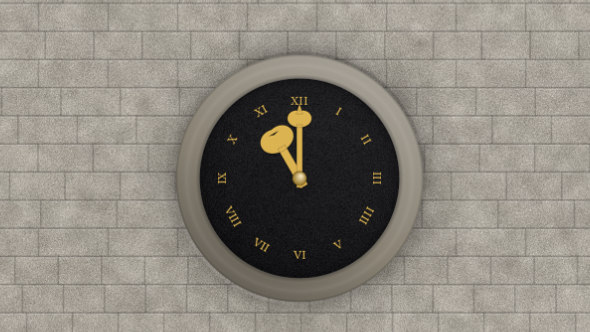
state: 11:00
